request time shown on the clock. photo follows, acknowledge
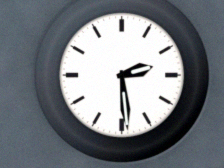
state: 2:29
